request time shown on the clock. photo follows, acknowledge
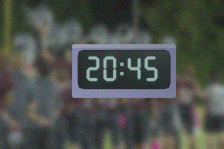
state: 20:45
